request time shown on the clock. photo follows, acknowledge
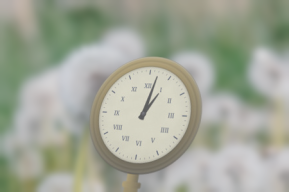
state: 1:02
